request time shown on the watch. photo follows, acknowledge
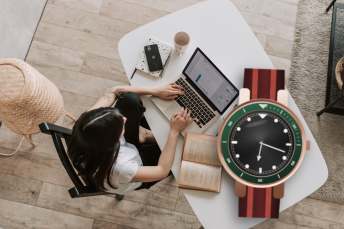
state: 6:18
